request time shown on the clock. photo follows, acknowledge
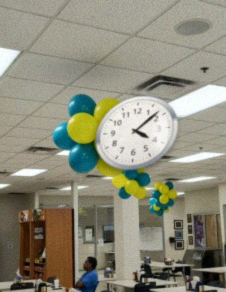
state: 4:08
